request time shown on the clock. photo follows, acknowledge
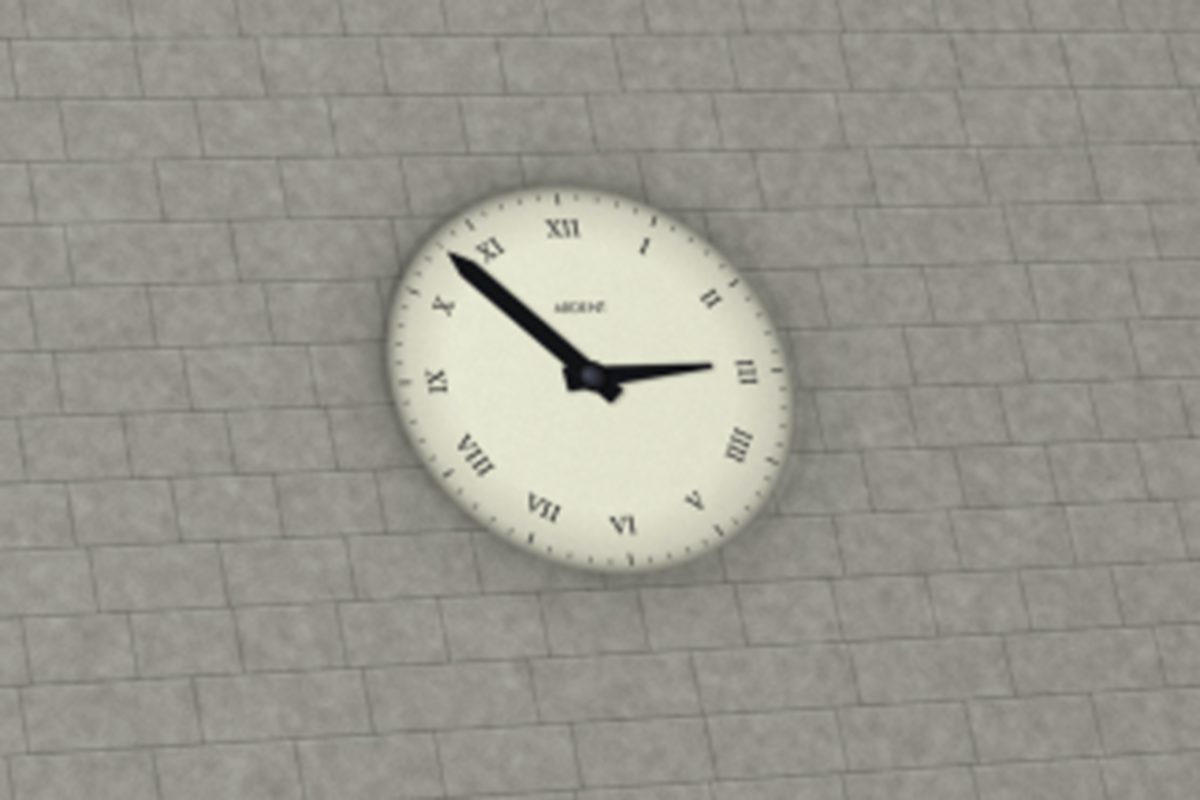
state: 2:53
